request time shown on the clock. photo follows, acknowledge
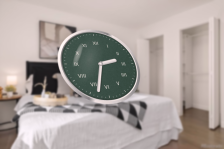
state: 2:33
